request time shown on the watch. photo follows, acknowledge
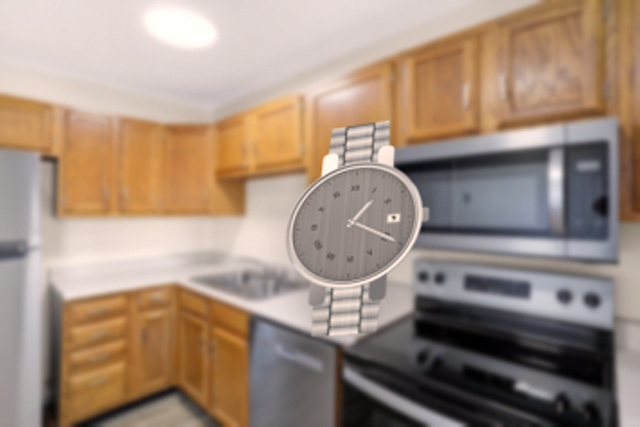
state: 1:20
